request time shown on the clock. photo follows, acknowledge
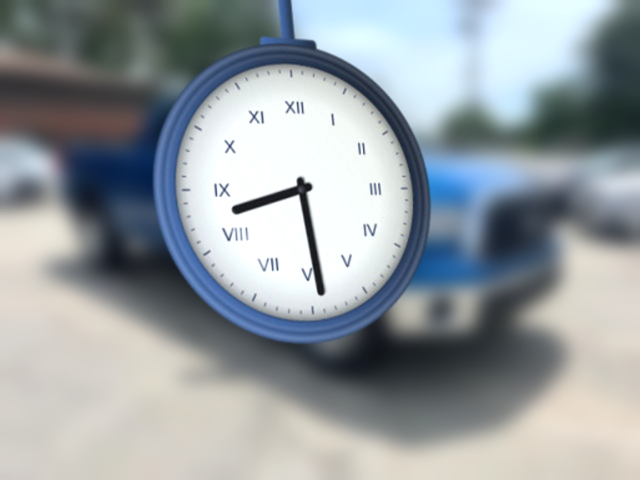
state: 8:29
